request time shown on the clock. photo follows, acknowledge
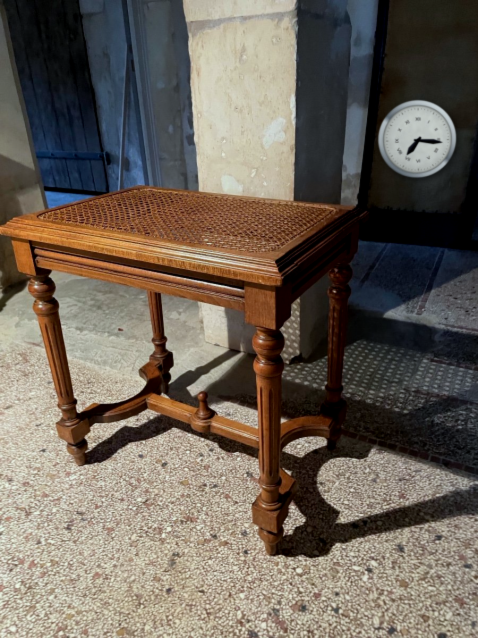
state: 7:16
